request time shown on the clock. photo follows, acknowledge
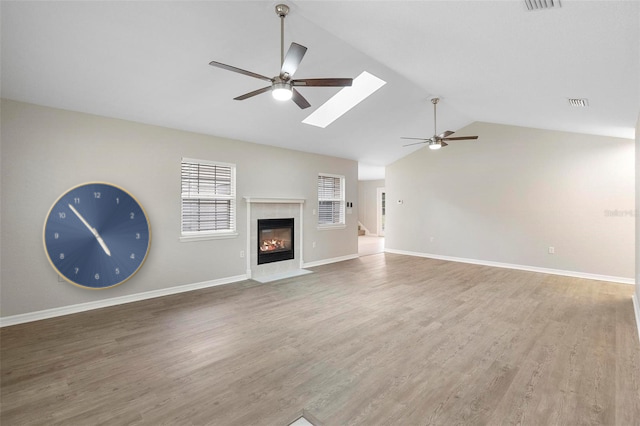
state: 4:53
